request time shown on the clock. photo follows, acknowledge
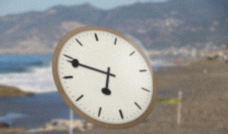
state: 6:49
